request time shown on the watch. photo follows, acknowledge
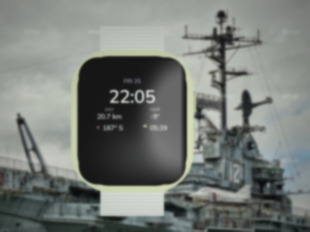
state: 22:05
